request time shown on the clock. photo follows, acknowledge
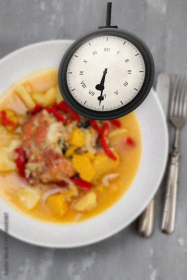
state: 6:31
